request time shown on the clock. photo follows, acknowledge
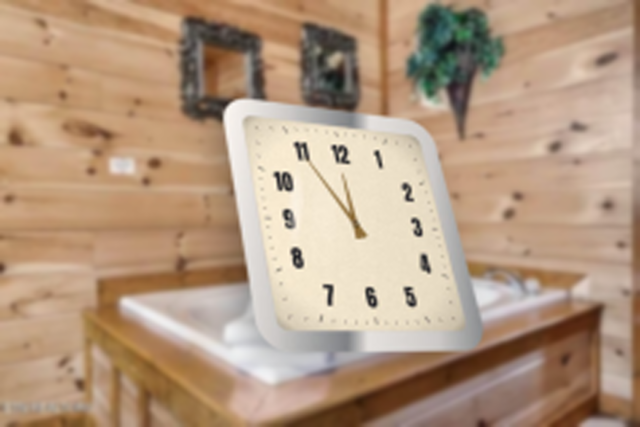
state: 11:55
